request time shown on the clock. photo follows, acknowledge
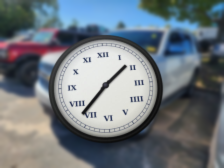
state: 1:37
